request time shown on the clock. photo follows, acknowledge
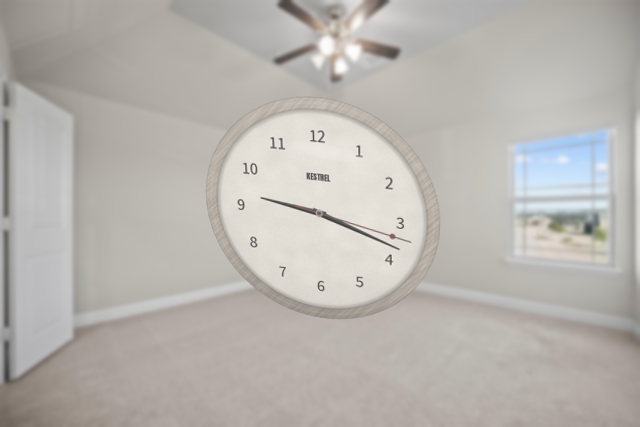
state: 9:18:17
